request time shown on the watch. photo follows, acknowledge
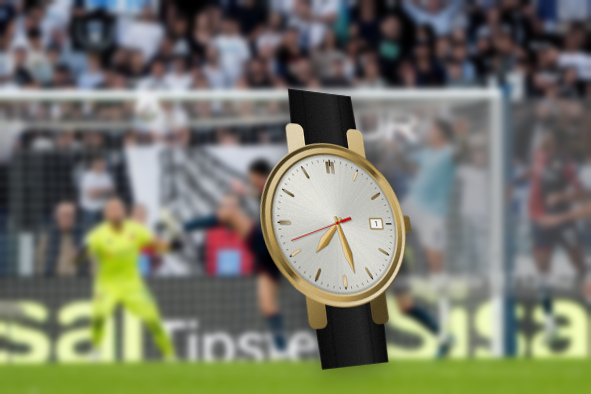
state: 7:27:42
